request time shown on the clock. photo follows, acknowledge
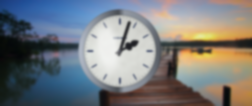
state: 2:03
